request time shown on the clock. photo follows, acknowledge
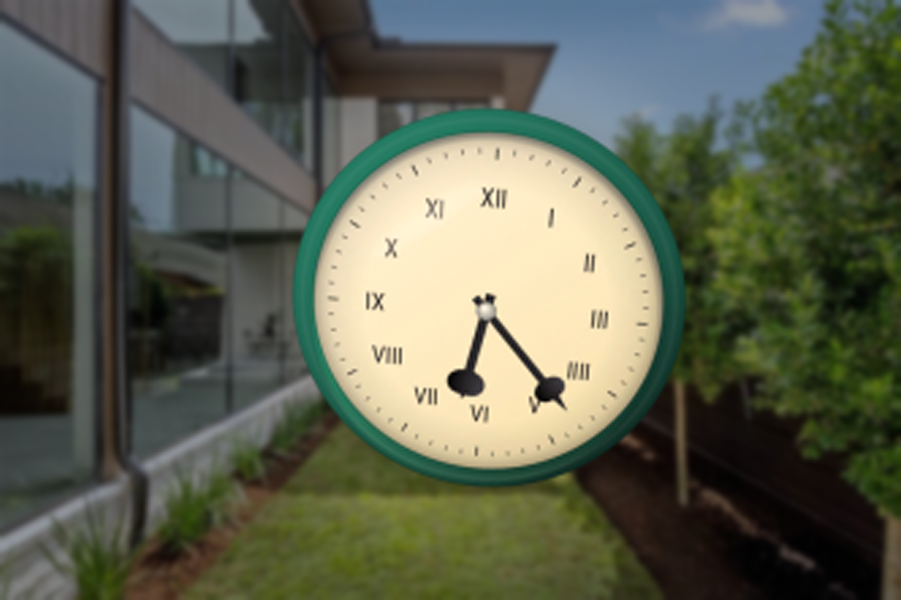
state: 6:23
